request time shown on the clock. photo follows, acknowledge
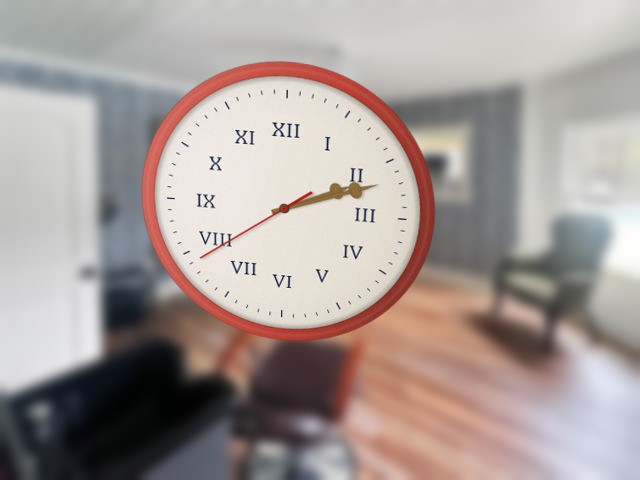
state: 2:11:39
